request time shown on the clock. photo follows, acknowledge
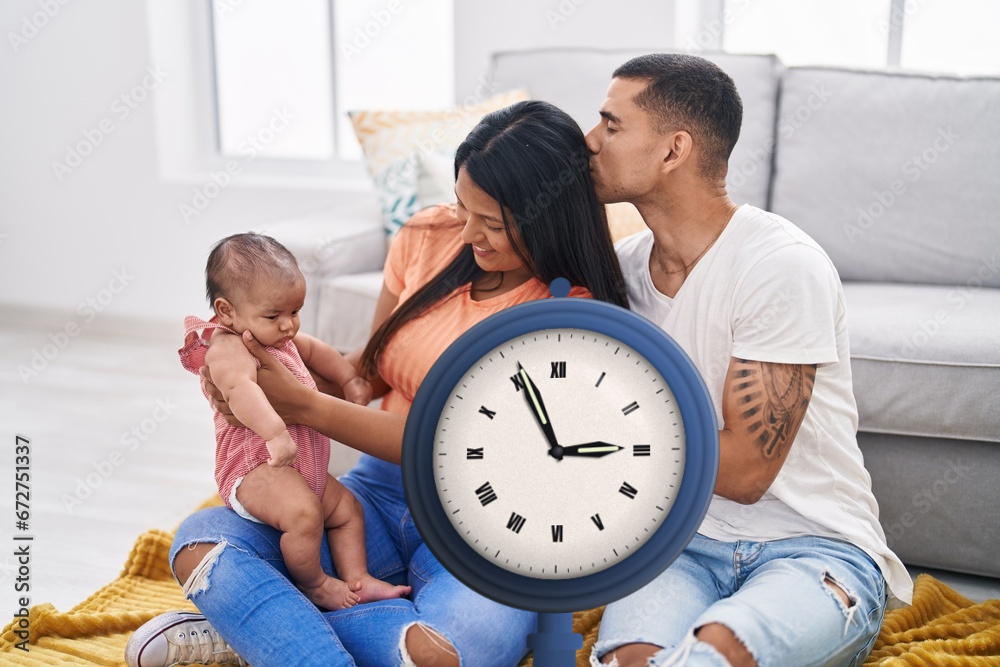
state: 2:56
